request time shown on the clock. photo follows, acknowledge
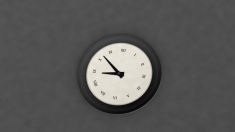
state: 8:52
